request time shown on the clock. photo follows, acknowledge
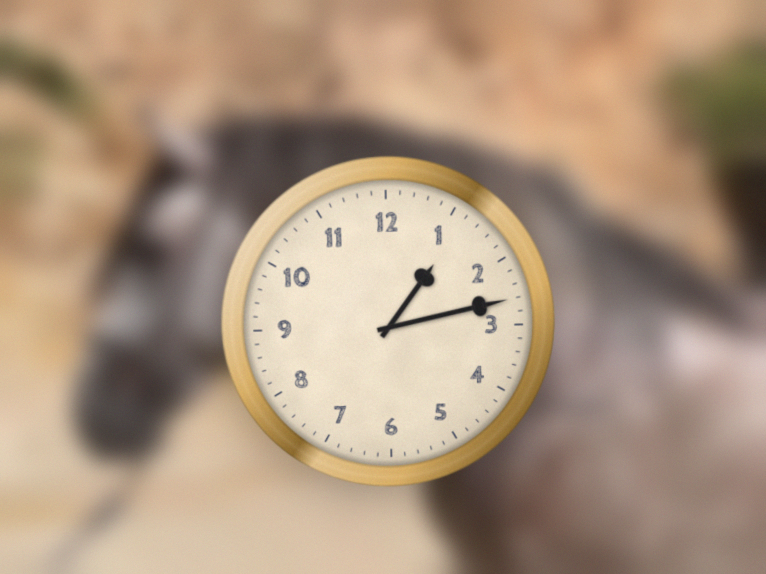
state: 1:13
